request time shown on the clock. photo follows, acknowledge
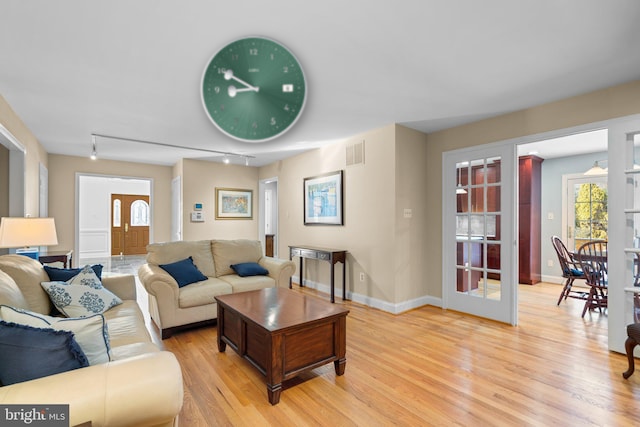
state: 8:50
